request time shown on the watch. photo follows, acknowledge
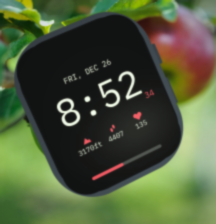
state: 8:52
